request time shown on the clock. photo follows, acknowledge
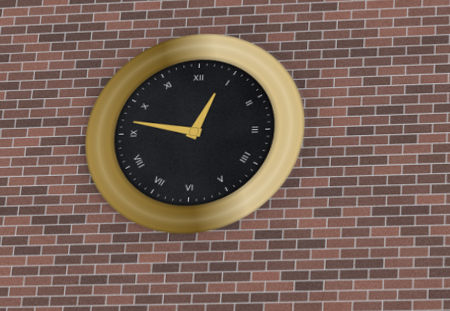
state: 12:47
